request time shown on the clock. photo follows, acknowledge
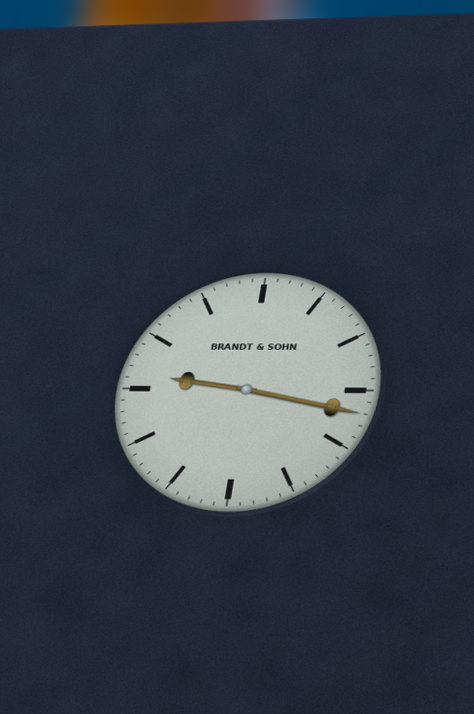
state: 9:17
